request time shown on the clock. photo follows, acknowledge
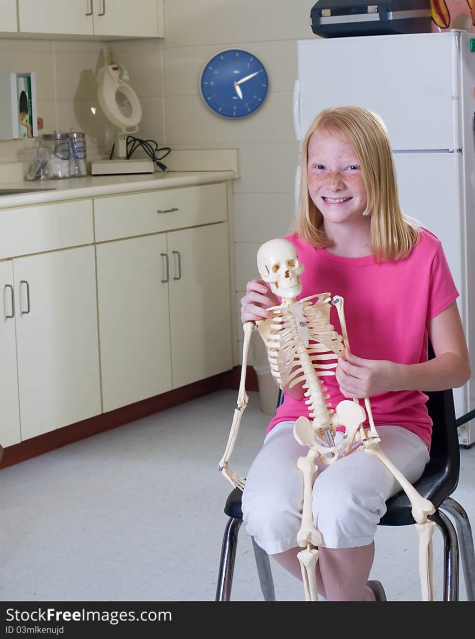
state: 5:10
